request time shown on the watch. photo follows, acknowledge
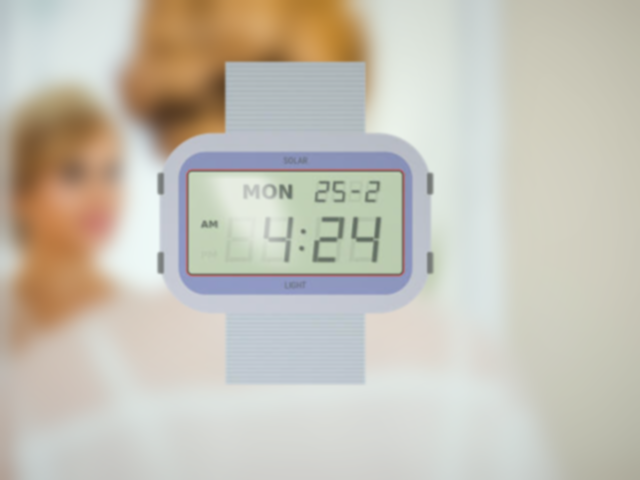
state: 4:24
